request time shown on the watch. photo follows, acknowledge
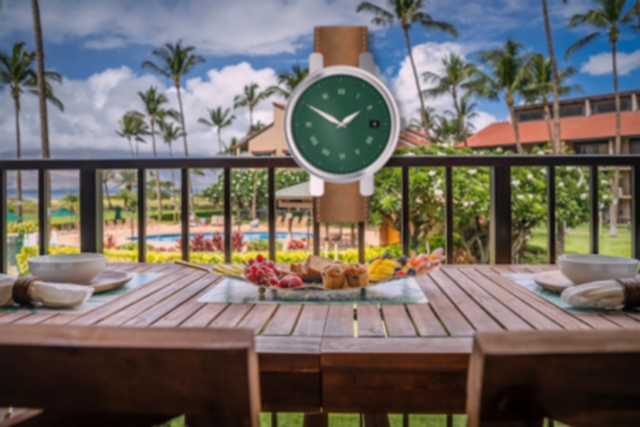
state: 1:50
